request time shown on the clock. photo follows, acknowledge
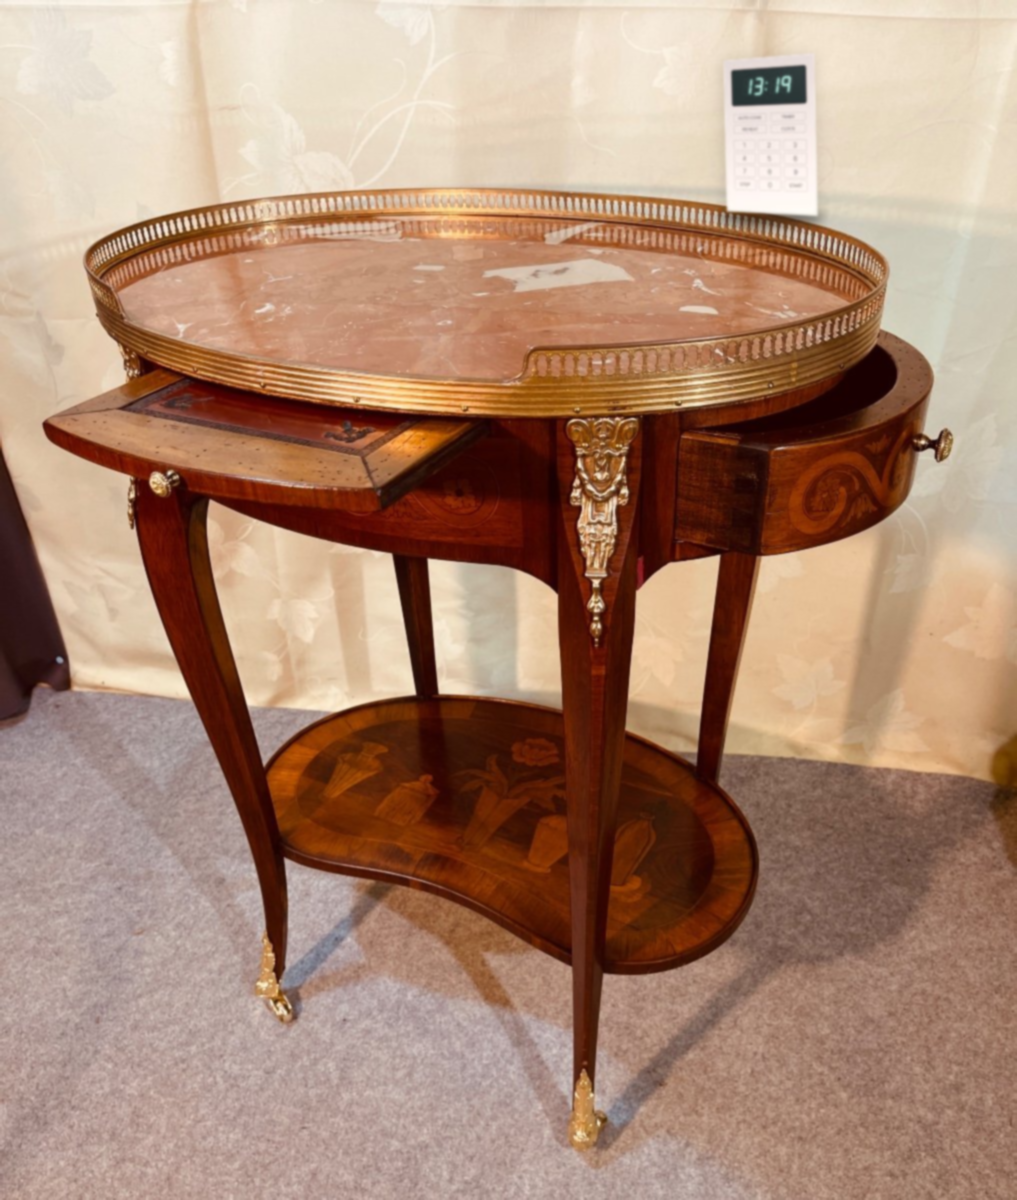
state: 13:19
